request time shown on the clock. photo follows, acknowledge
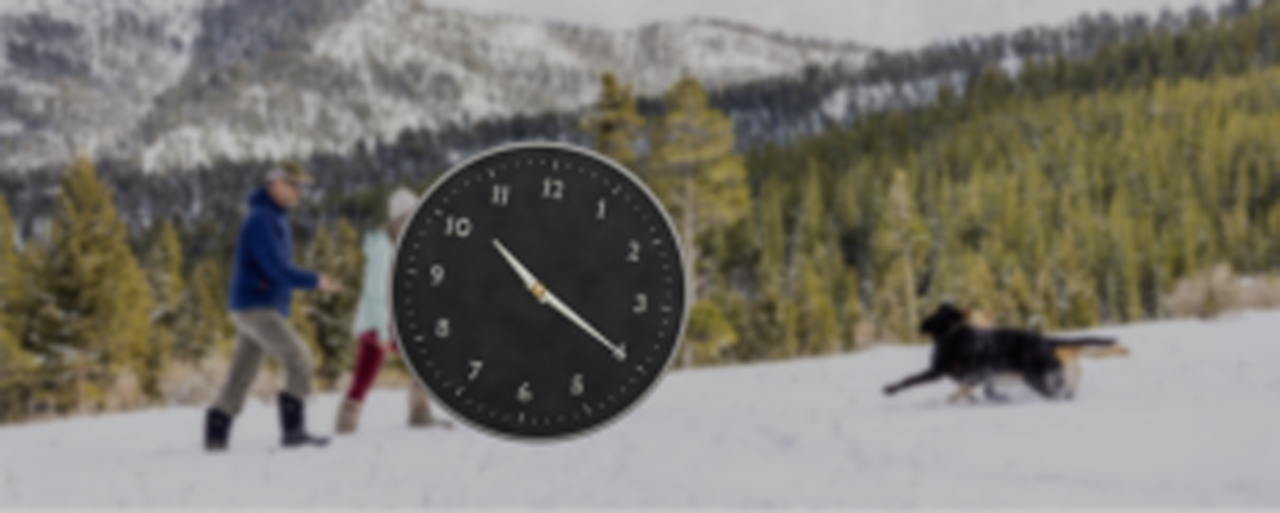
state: 10:20
